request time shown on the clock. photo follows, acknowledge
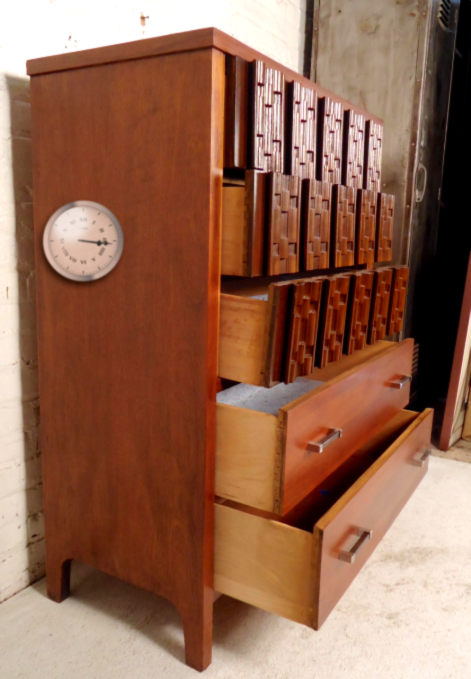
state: 3:16
